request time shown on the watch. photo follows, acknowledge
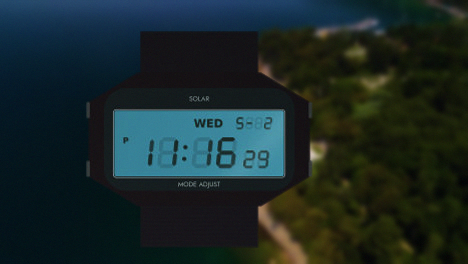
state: 11:16:29
